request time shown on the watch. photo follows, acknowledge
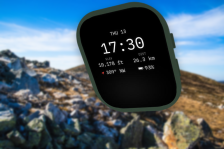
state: 17:30
